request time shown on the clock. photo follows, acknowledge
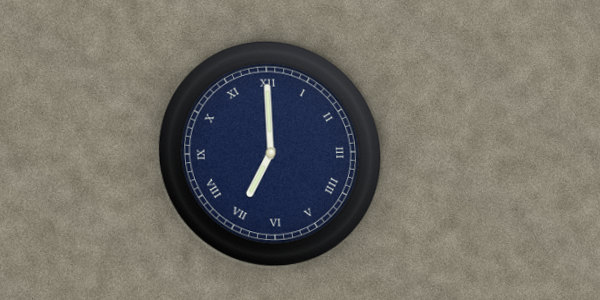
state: 7:00
